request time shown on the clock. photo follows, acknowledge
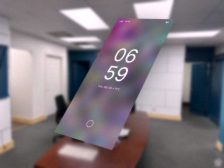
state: 6:59
